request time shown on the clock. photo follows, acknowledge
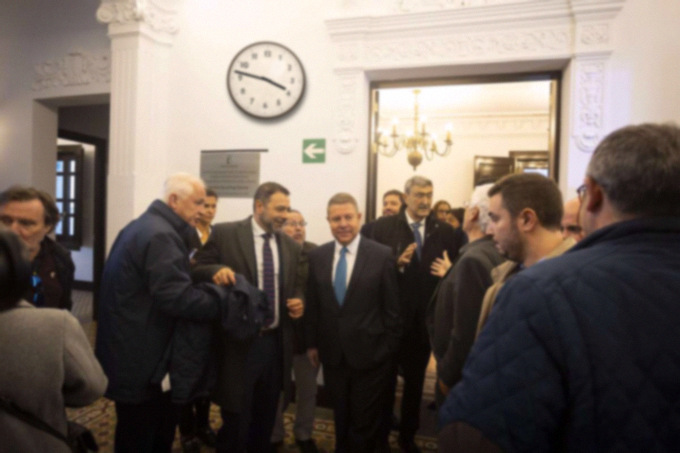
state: 3:47
